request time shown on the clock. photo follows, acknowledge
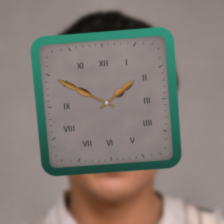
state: 1:50
